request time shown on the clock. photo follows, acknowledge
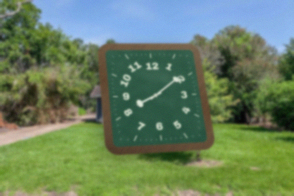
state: 8:09
